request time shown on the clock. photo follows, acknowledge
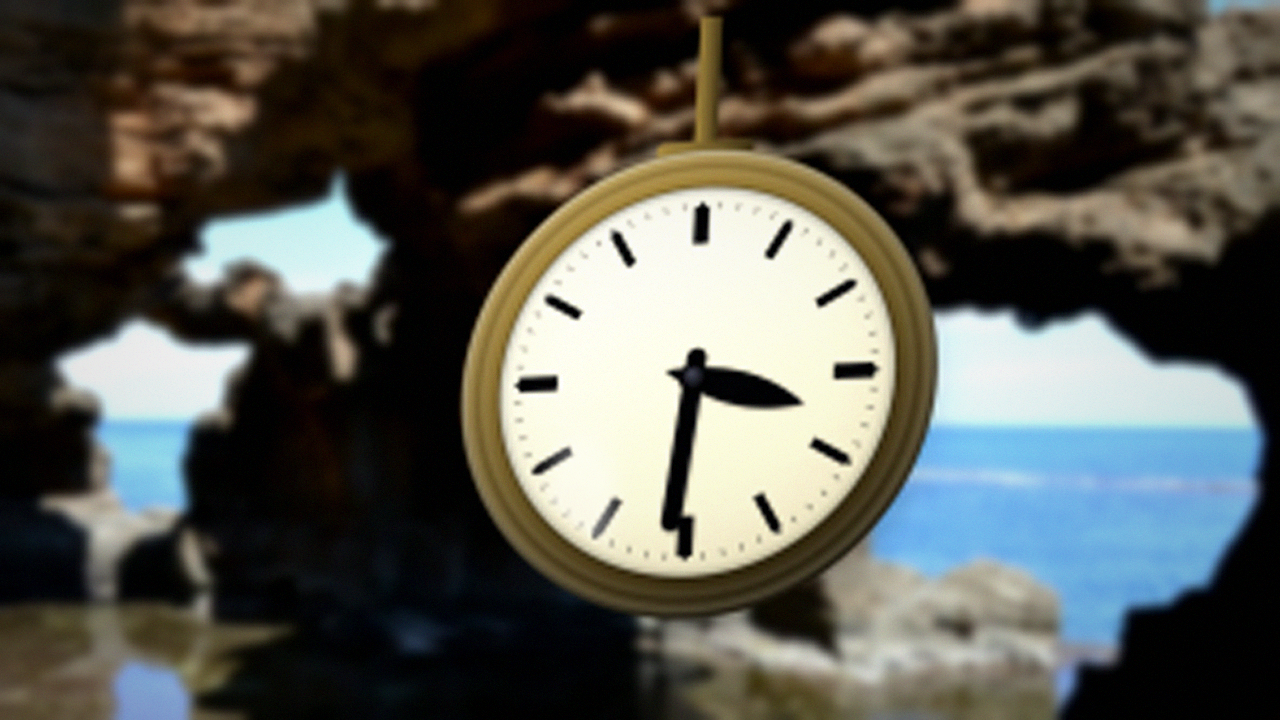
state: 3:31
